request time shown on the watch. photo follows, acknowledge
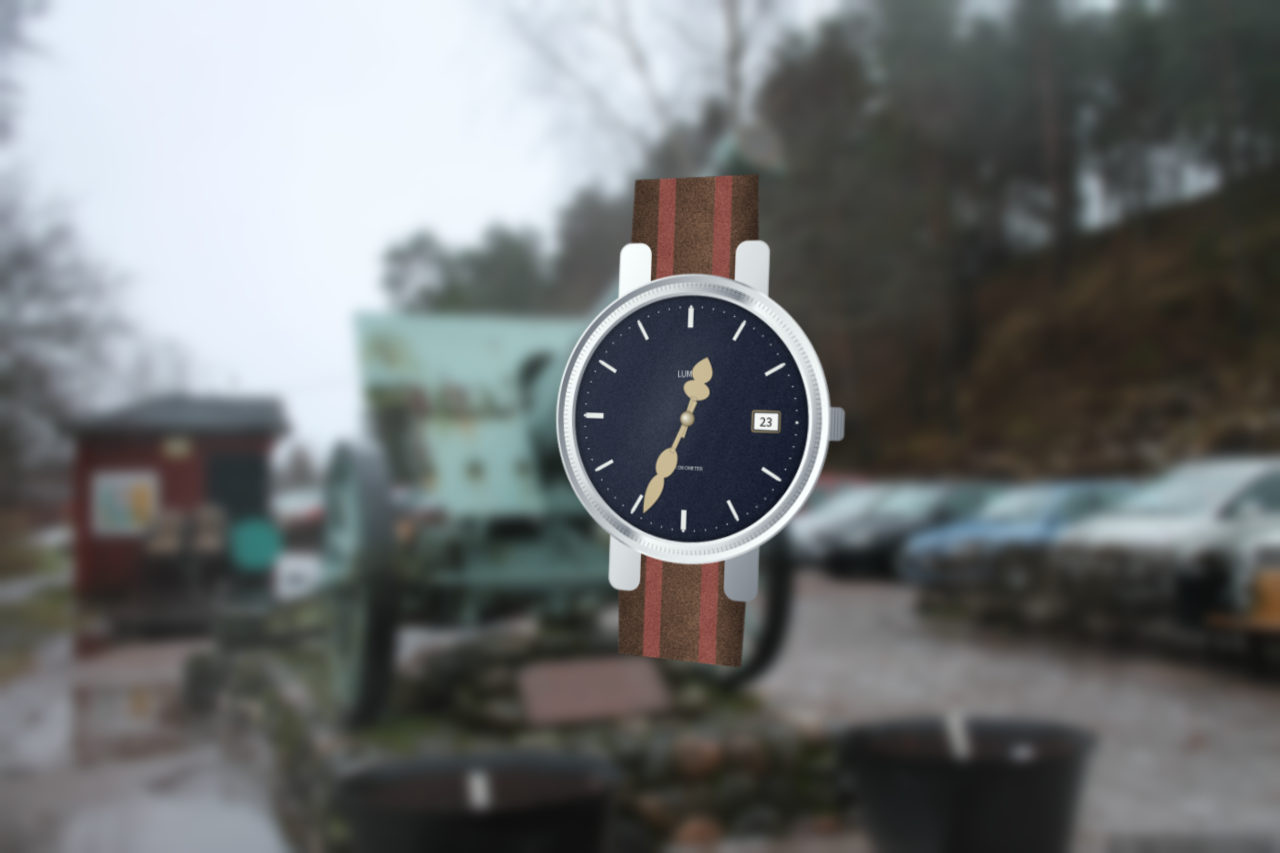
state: 12:34
